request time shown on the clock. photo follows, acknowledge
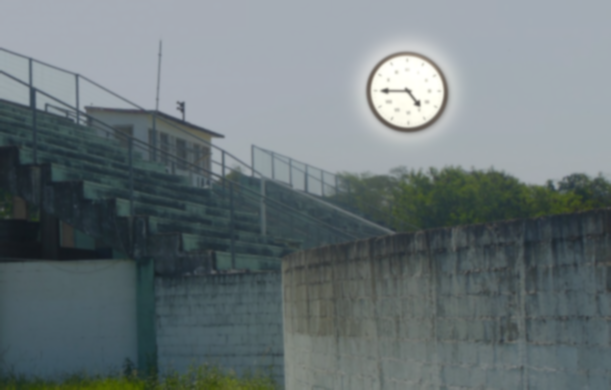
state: 4:45
